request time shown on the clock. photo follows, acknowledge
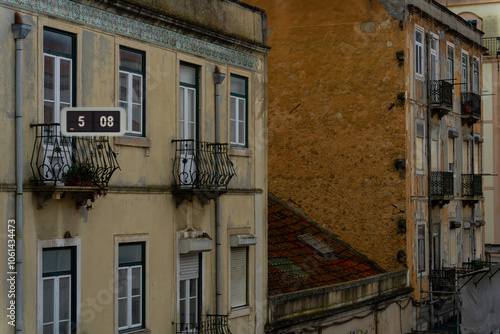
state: 5:08
